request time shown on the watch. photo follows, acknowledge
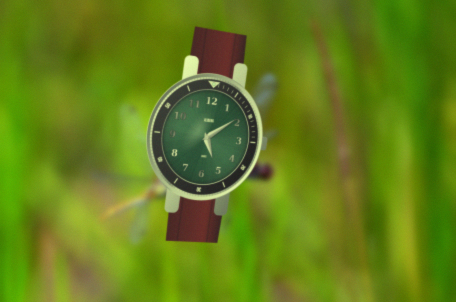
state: 5:09
